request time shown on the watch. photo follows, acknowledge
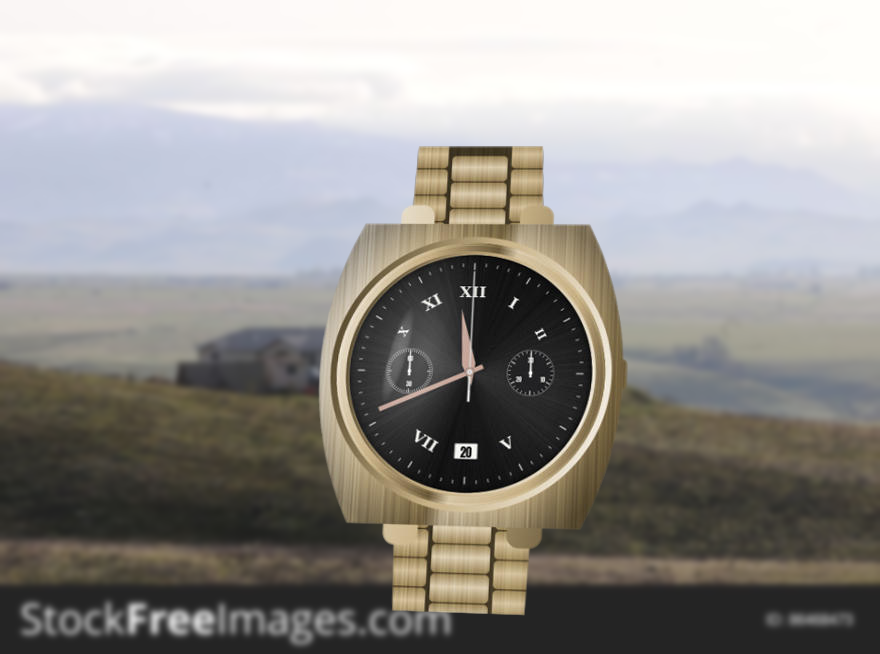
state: 11:41
